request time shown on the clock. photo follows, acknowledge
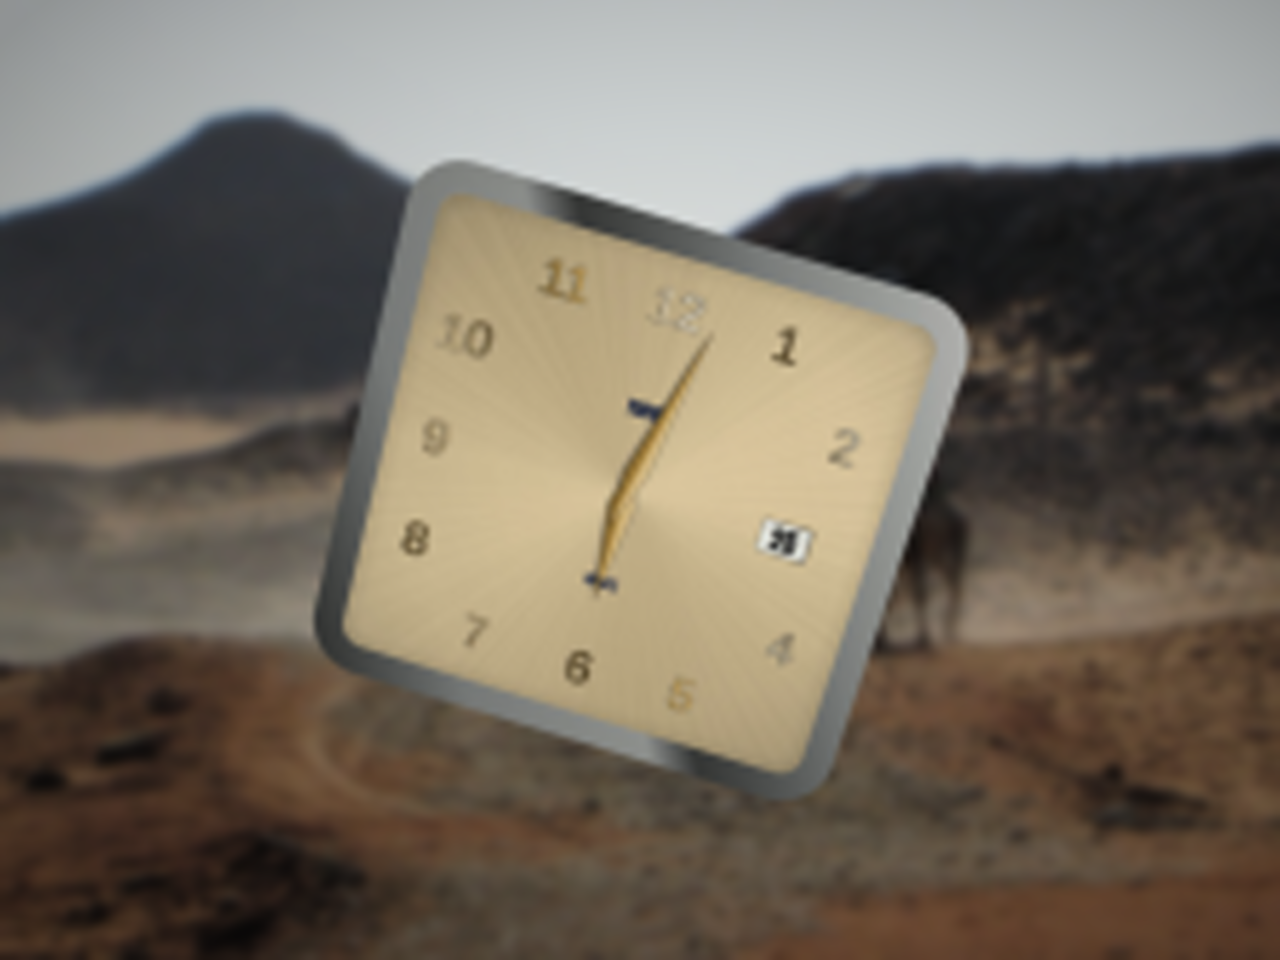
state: 6:02
